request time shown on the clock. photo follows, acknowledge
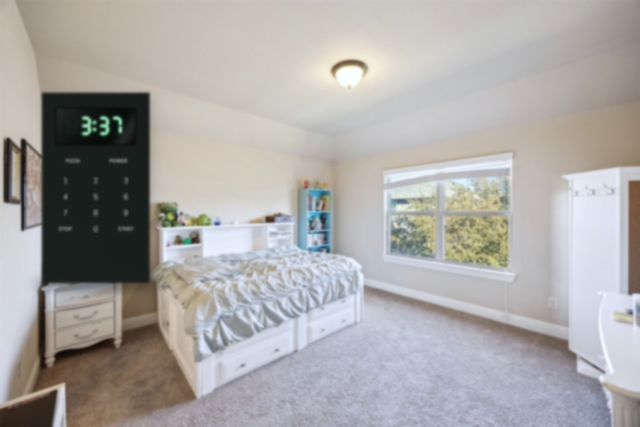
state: 3:37
